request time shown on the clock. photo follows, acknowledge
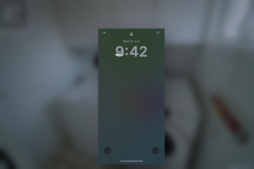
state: 9:42
